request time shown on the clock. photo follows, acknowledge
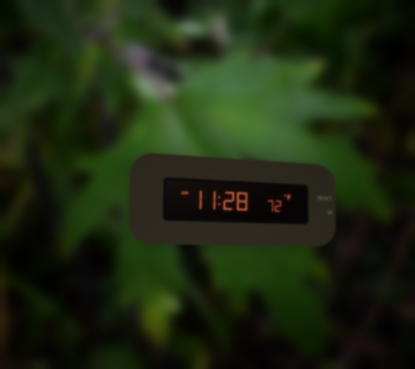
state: 11:28
